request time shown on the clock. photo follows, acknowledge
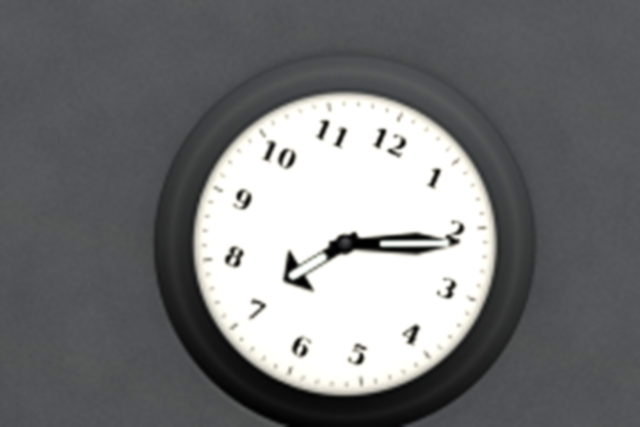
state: 7:11
